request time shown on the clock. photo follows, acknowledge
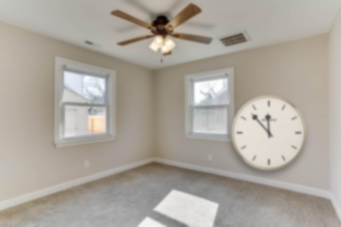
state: 11:53
